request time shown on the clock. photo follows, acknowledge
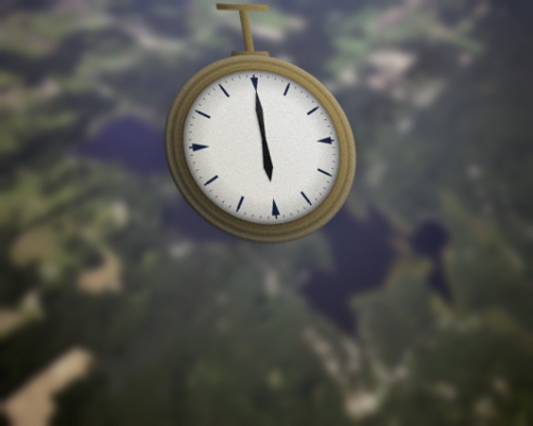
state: 6:00
